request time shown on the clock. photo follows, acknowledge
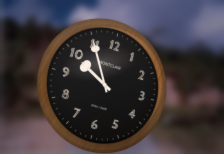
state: 9:55
